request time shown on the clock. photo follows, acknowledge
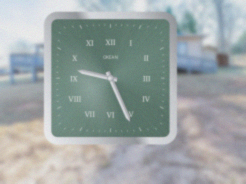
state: 9:26
